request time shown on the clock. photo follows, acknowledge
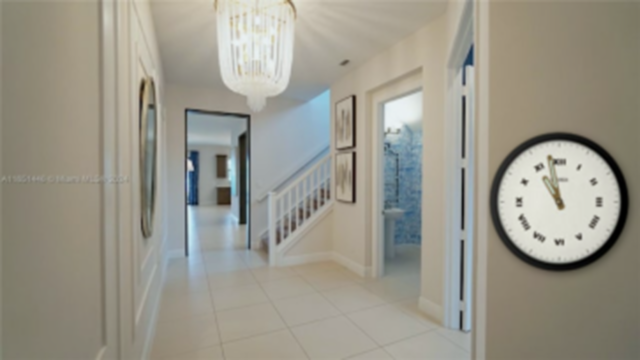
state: 10:58
